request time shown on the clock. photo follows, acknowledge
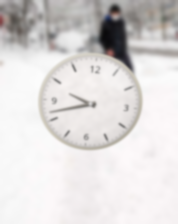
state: 9:42
